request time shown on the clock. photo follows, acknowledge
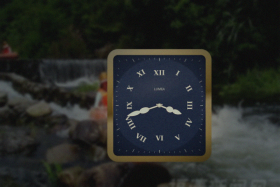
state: 3:42
